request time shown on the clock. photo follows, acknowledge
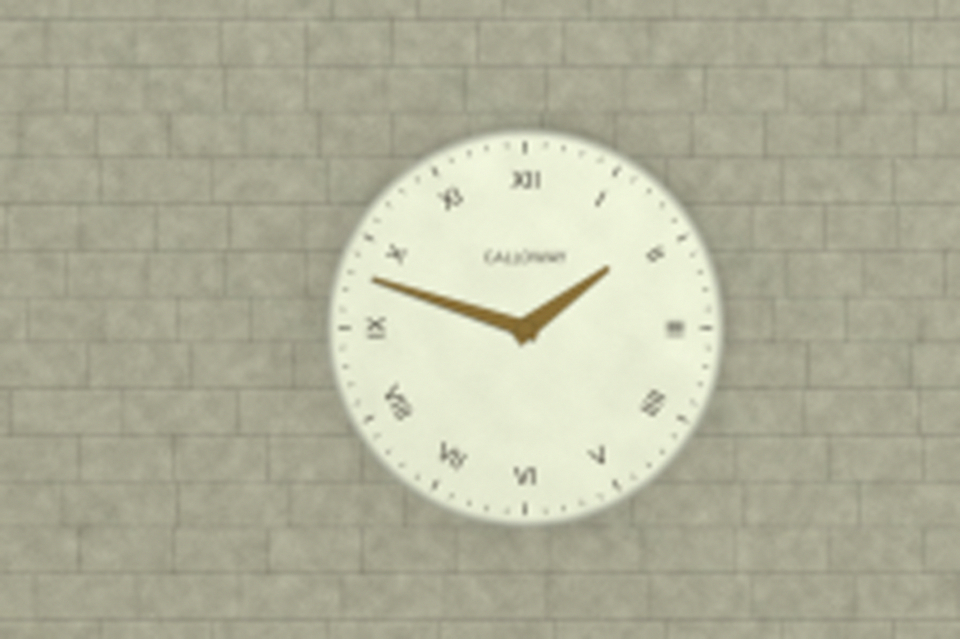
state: 1:48
